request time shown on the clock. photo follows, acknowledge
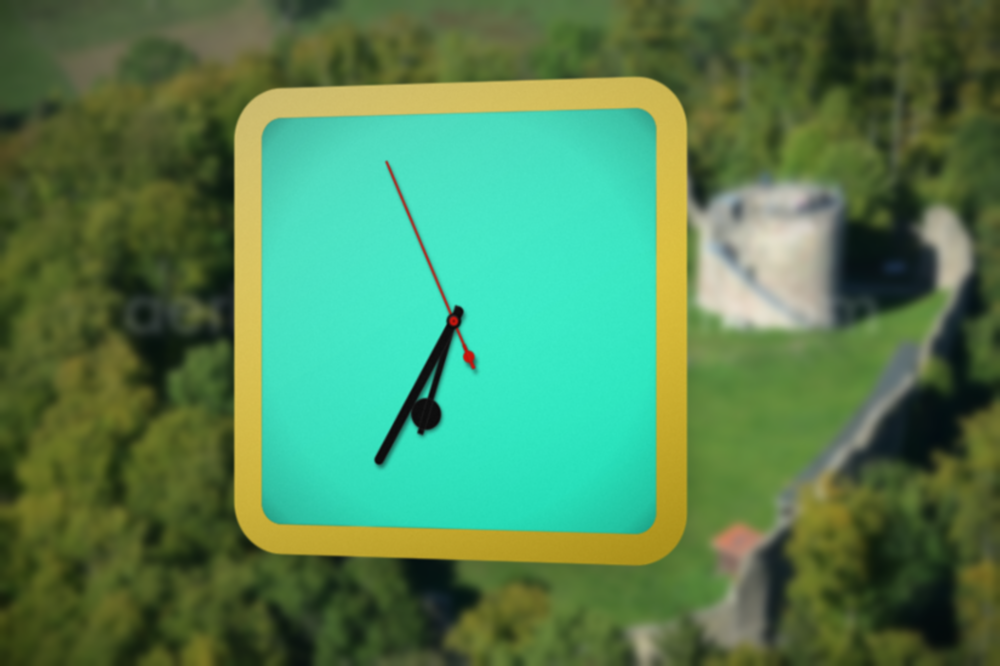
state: 6:34:56
